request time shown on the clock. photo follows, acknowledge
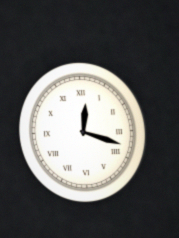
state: 12:18
